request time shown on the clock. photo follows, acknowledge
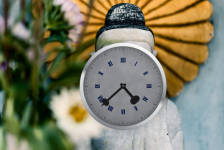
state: 4:38
